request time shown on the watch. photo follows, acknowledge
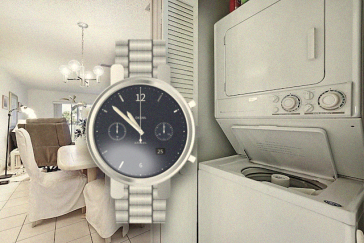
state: 10:52
